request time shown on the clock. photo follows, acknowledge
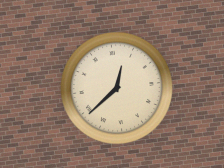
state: 12:39
